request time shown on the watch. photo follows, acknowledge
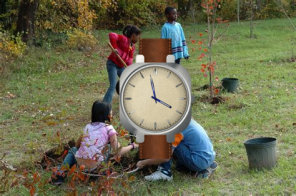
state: 3:58
